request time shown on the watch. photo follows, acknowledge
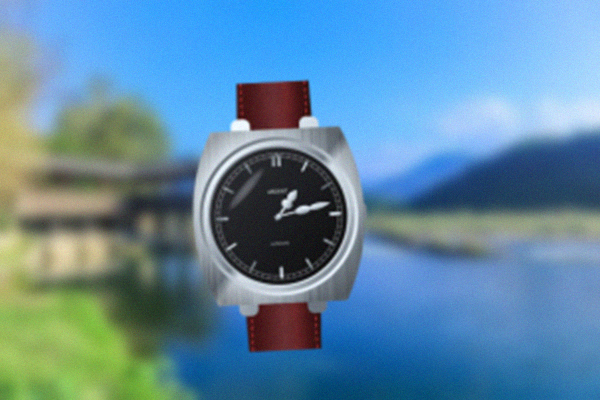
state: 1:13
